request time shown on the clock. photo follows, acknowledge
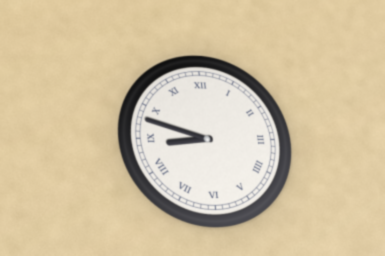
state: 8:48
